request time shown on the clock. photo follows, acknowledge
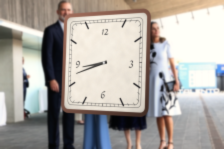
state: 8:42
